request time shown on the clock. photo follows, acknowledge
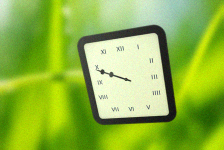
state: 9:49
